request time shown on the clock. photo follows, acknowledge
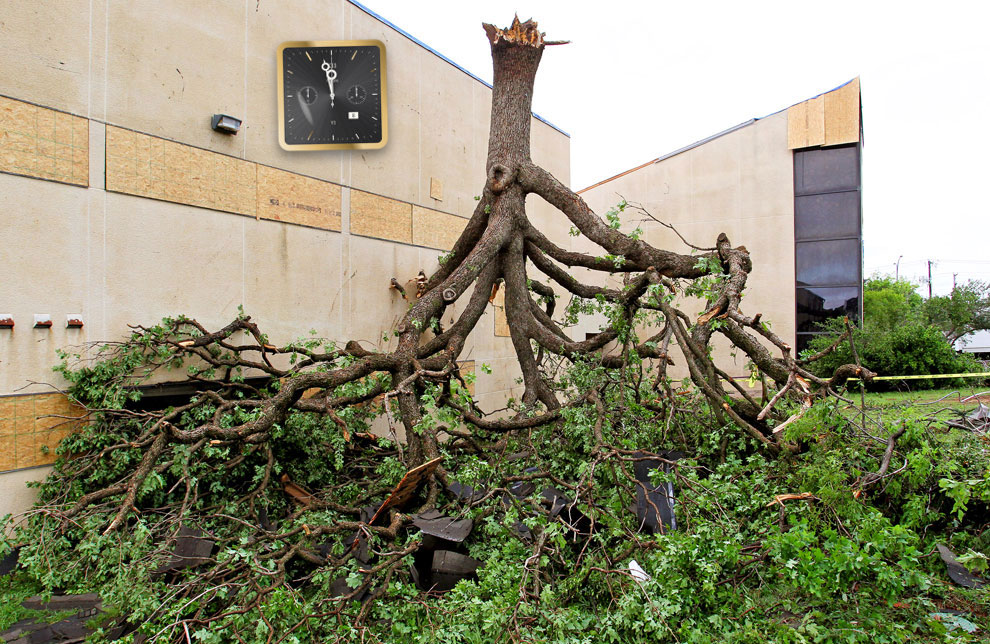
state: 11:58
